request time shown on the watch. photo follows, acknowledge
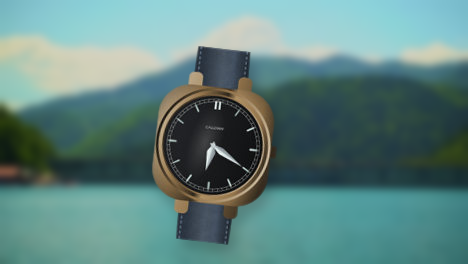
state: 6:20
